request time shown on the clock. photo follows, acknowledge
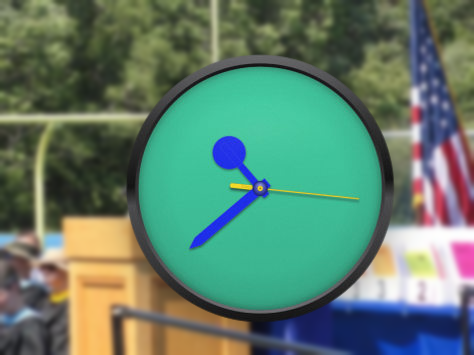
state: 10:38:16
